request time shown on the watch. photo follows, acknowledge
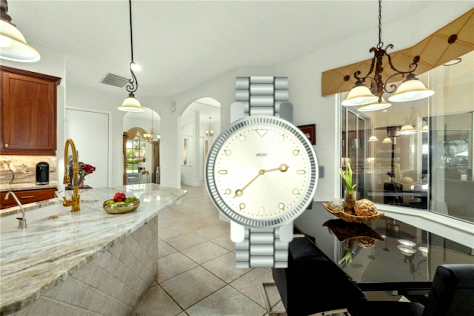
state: 2:38
